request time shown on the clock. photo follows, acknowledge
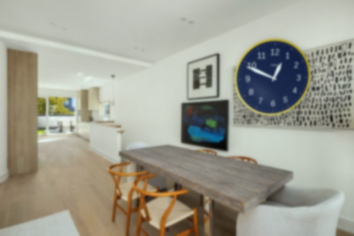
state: 12:49
